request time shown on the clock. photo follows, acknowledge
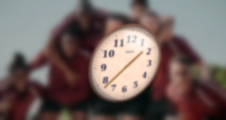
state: 1:38
